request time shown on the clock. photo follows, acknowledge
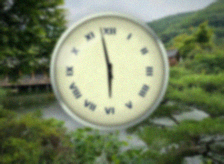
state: 5:58
